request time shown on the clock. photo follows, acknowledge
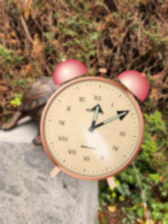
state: 12:09
